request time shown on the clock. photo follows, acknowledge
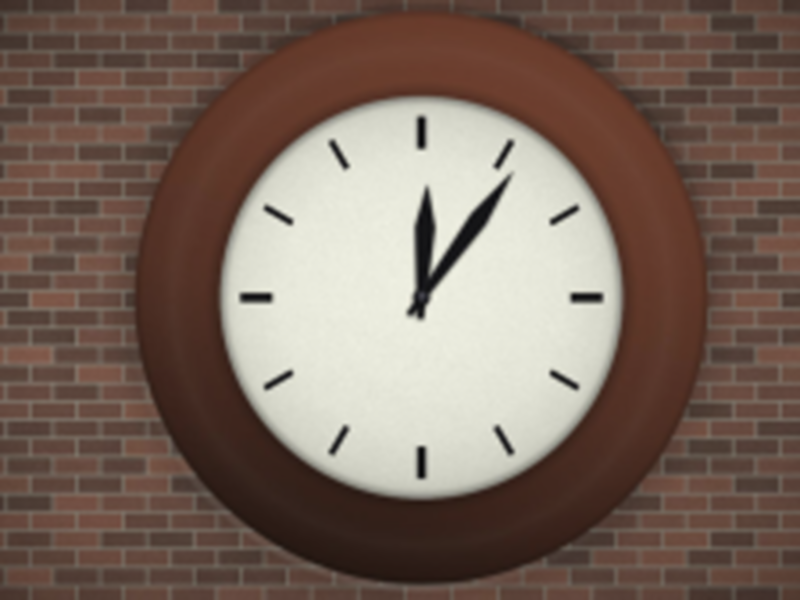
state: 12:06
